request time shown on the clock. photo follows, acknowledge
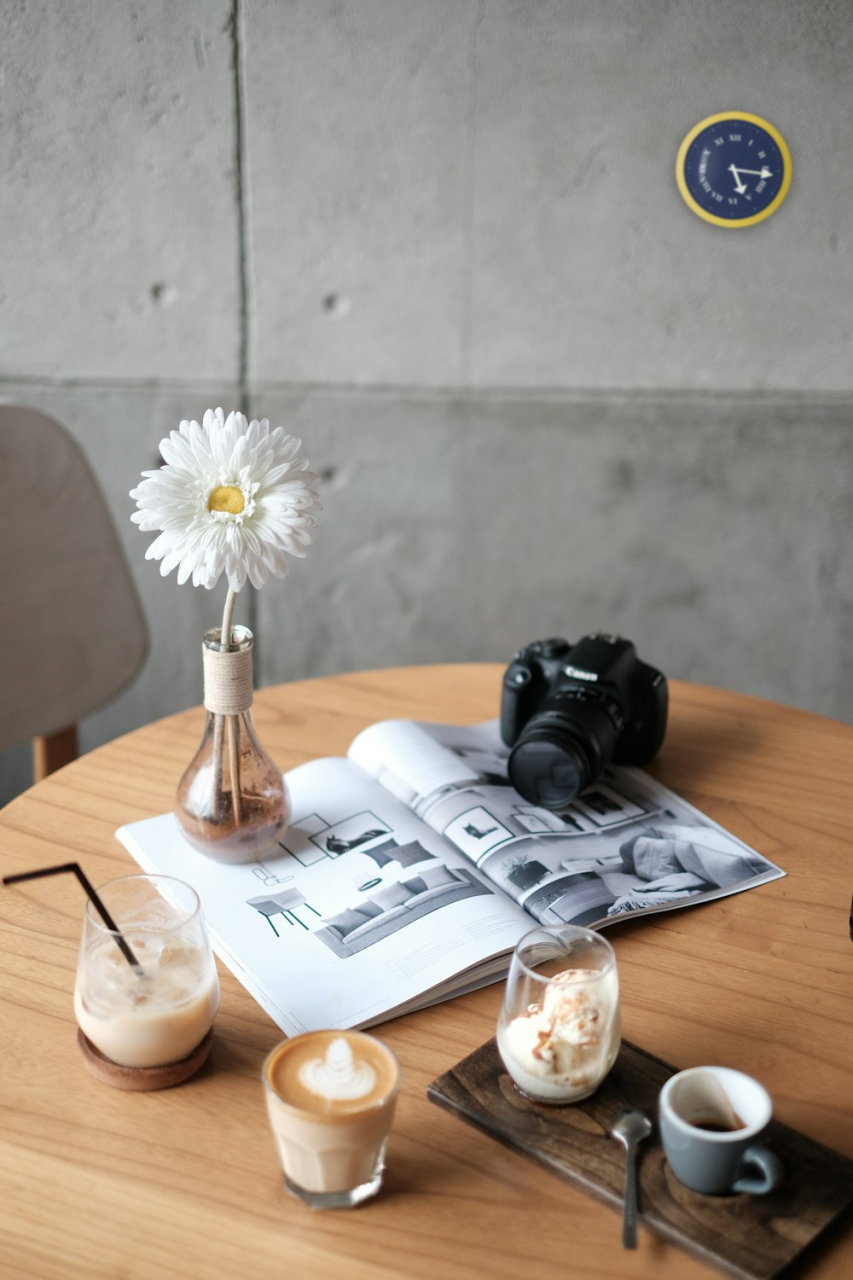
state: 5:16
